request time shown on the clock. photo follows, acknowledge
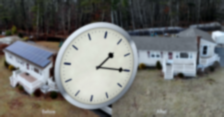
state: 1:15
